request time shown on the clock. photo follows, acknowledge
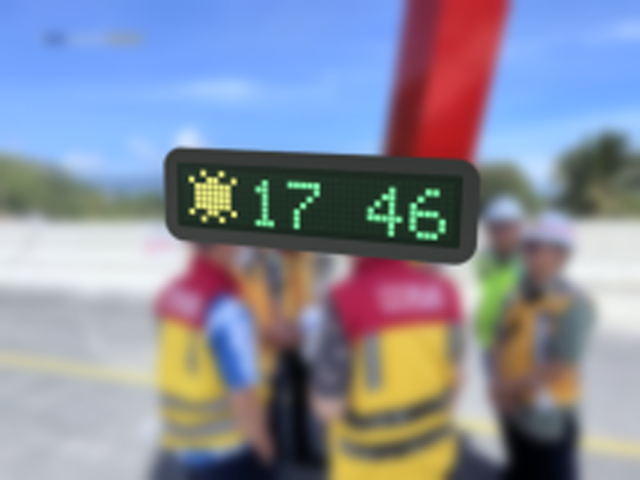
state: 17:46
